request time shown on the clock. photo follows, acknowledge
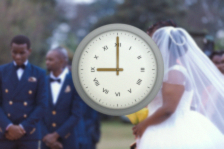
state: 9:00
